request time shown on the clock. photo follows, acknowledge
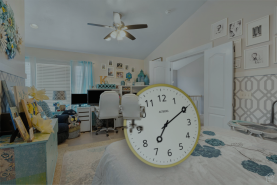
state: 7:10
